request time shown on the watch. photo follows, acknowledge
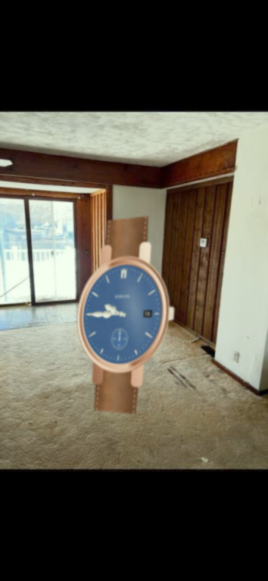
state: 9:45
